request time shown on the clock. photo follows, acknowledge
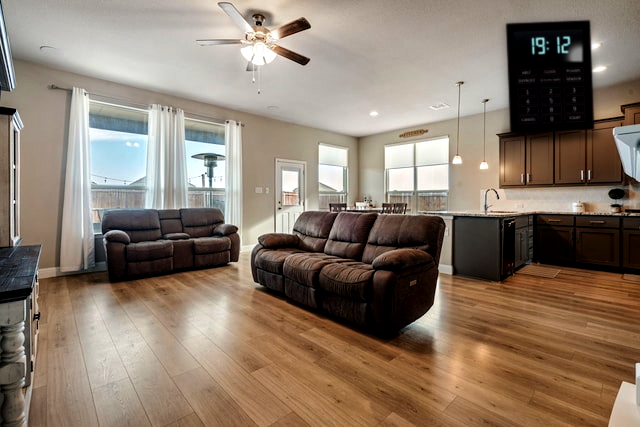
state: 19:12
